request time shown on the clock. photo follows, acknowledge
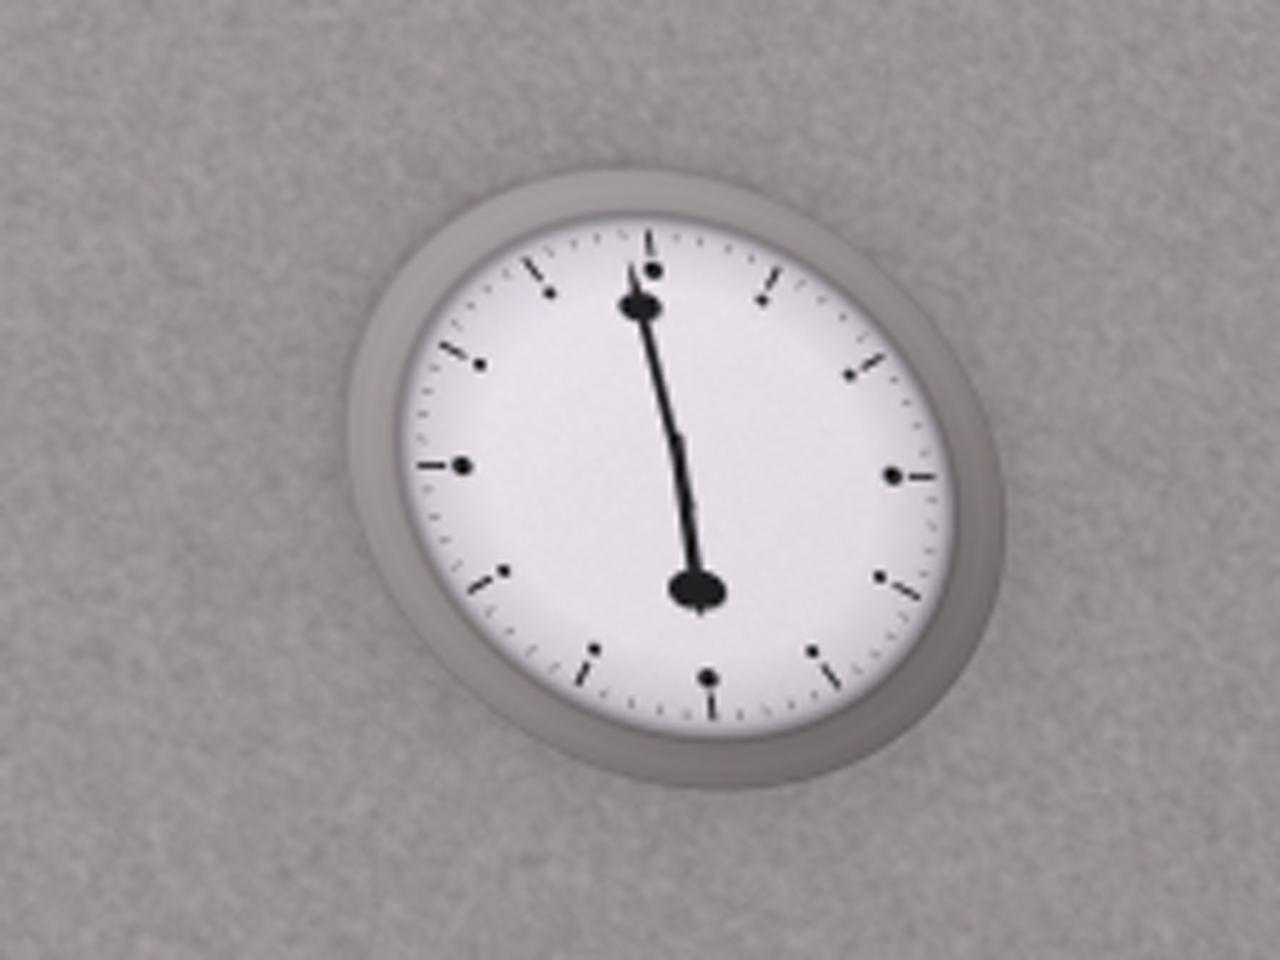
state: 5:59
